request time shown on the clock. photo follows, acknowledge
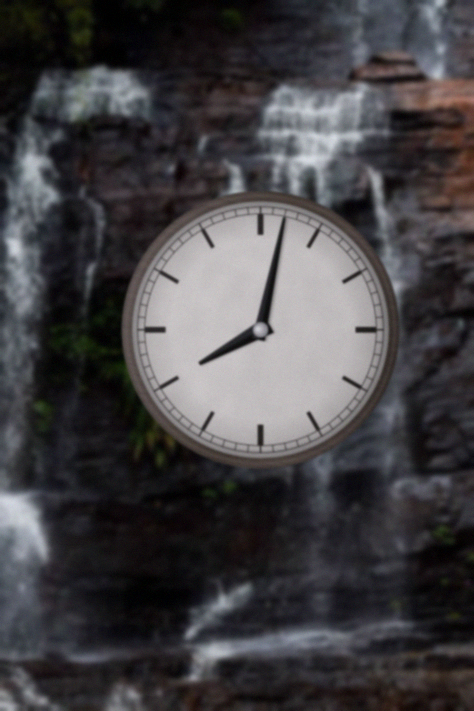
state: 8:02
